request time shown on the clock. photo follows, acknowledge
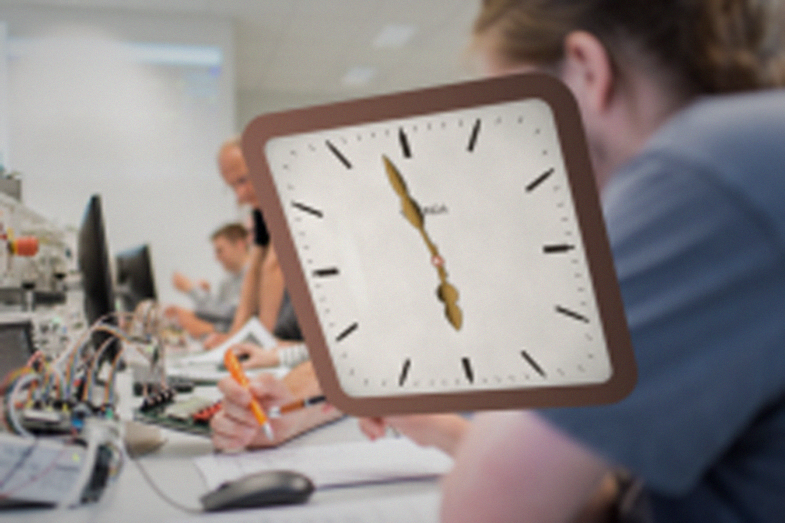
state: 5:58
